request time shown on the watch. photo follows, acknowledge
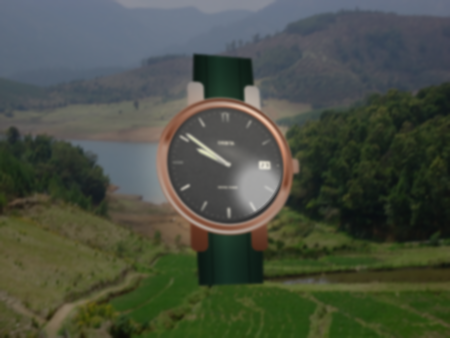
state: 9:51
